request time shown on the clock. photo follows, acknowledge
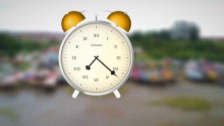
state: 7:22
